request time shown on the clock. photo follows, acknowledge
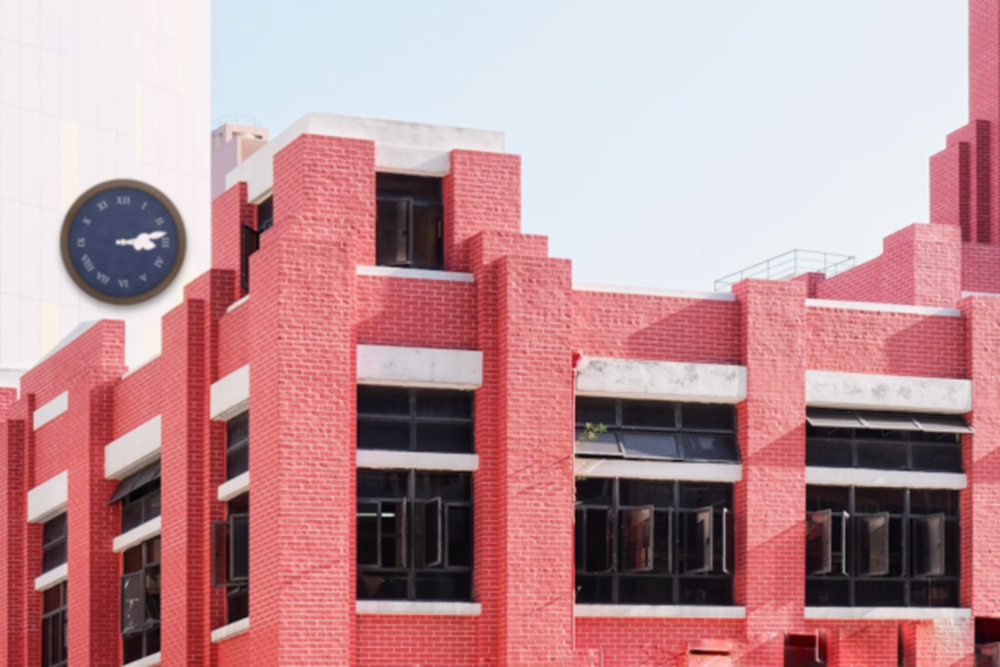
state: 3:13
